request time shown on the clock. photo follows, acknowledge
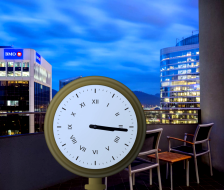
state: 3:16
